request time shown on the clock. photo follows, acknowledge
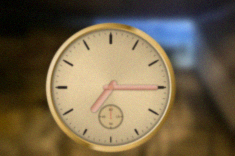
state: 7:15
